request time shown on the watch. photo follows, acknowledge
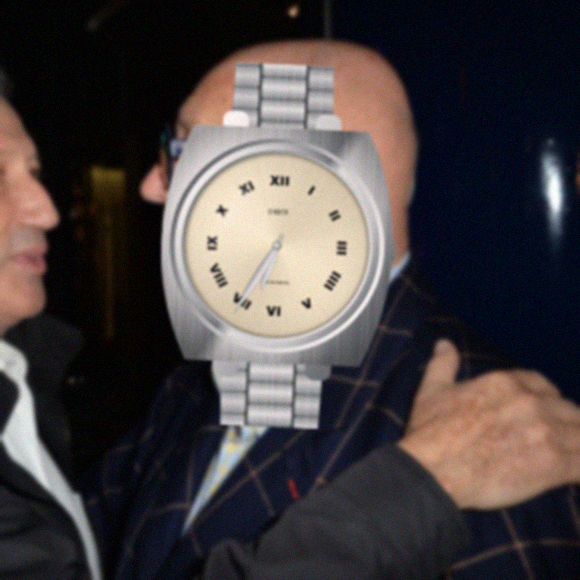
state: 6:35
